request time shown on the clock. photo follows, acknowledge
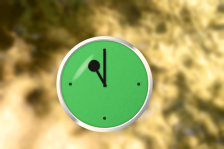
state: 11:00
